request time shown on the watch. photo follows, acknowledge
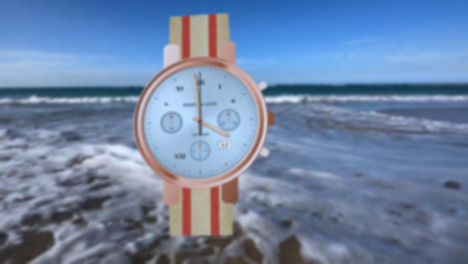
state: 3:59
